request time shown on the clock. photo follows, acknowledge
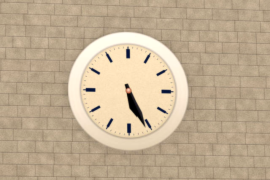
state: 5:26
